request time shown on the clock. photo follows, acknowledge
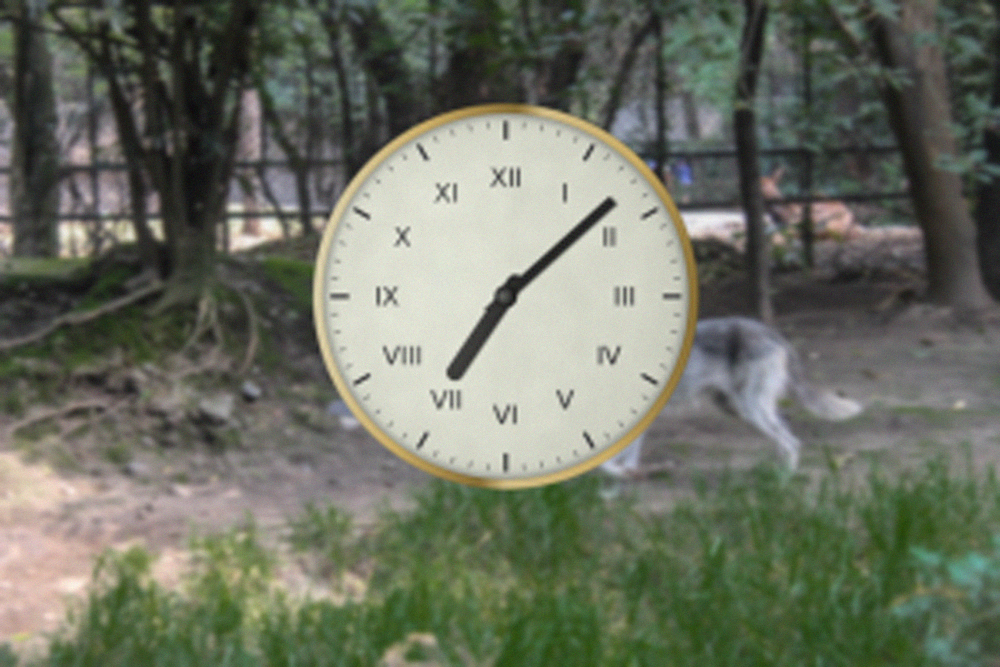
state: 7:08
